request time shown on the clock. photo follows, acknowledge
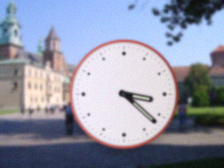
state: 3:22
